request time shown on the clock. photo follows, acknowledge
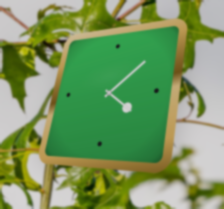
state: 4:08
